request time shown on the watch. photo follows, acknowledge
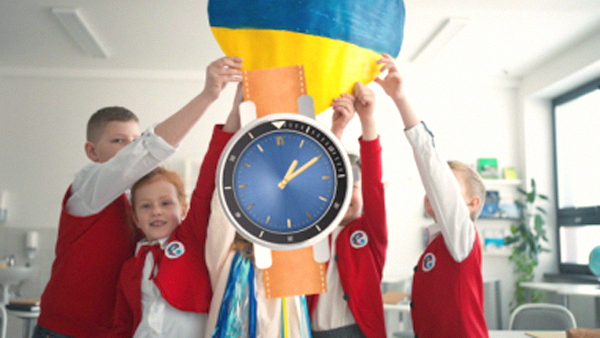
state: 1:10
